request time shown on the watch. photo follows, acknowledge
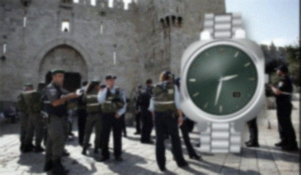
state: 2:32
